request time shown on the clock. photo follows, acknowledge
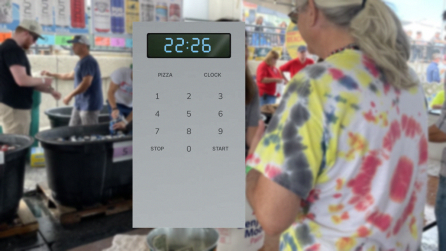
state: 22:26
